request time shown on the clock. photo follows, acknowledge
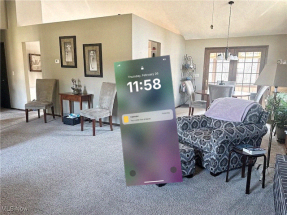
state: 11:58
